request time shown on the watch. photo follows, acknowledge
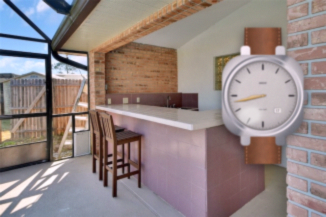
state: 8:43
